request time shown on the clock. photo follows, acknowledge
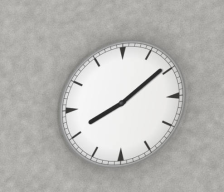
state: 8:09
